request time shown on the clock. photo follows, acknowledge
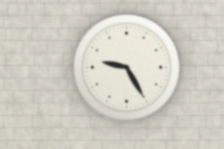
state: 9:25
